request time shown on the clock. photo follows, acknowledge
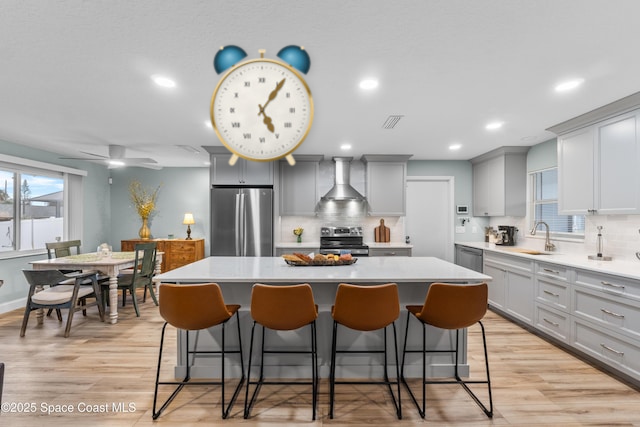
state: 5:06
